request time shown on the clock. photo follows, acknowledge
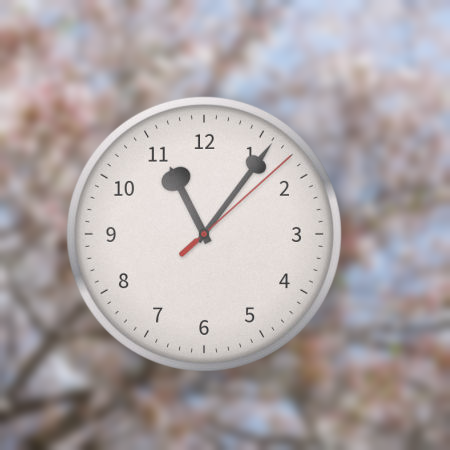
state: 11:06:08
